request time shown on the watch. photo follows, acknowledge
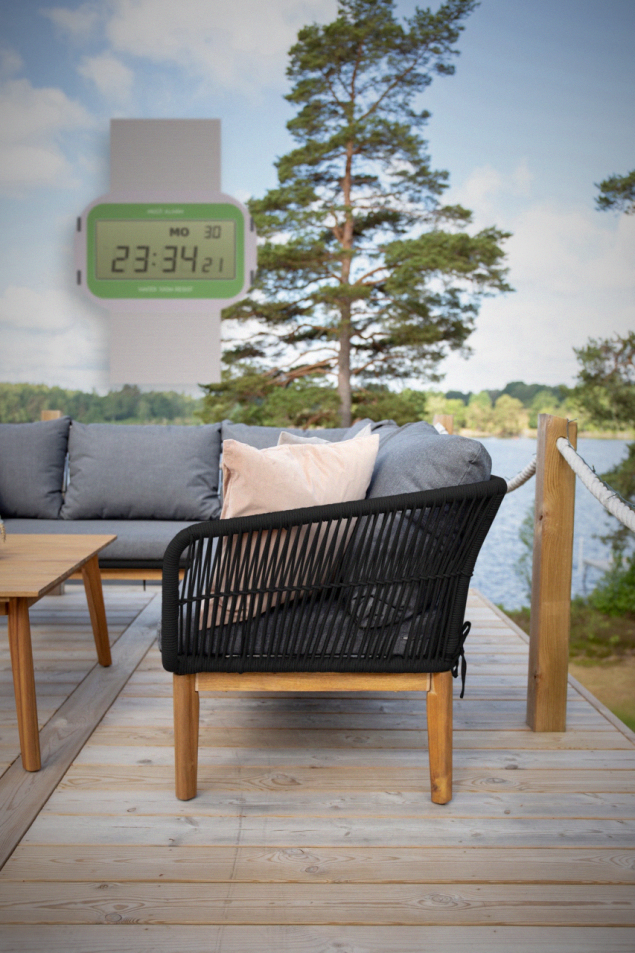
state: 23:34:21
